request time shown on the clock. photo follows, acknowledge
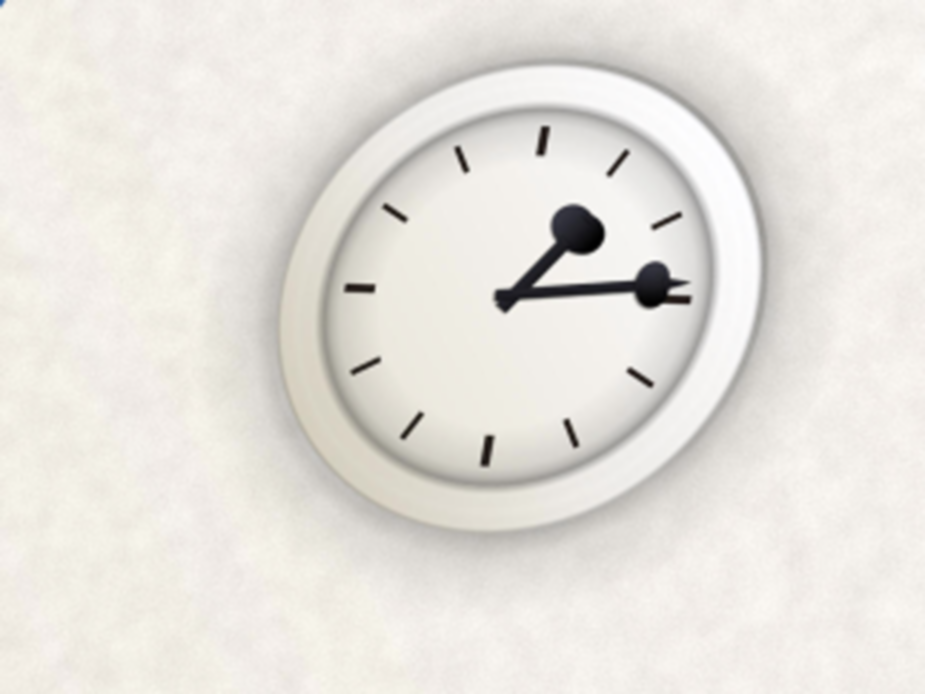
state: 1:14
